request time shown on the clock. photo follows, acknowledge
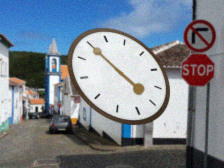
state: 4:55
